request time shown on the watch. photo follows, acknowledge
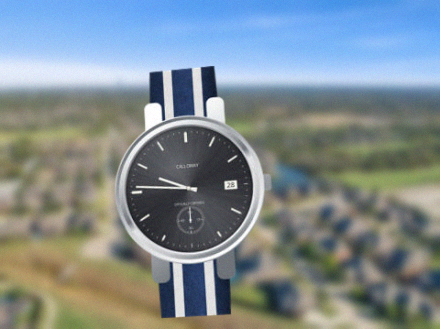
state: 9:46
